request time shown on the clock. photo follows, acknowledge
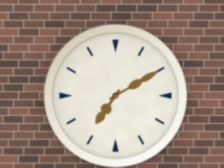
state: 7:10
